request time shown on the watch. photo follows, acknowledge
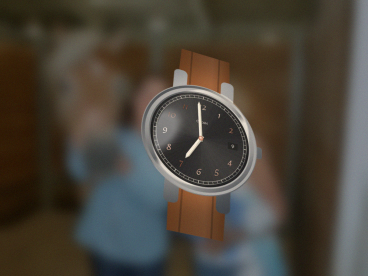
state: 6:59
